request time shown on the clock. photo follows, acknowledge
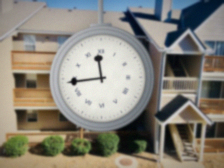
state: 11:44
